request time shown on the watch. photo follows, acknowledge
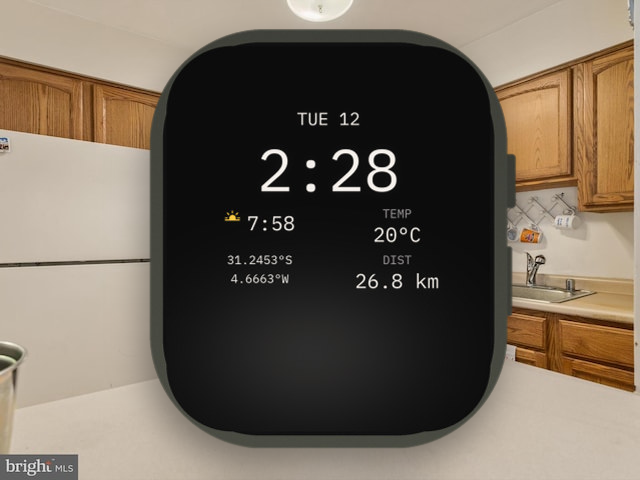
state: 2:28
